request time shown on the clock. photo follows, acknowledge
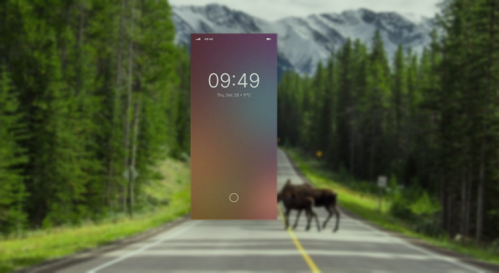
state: 9:49
